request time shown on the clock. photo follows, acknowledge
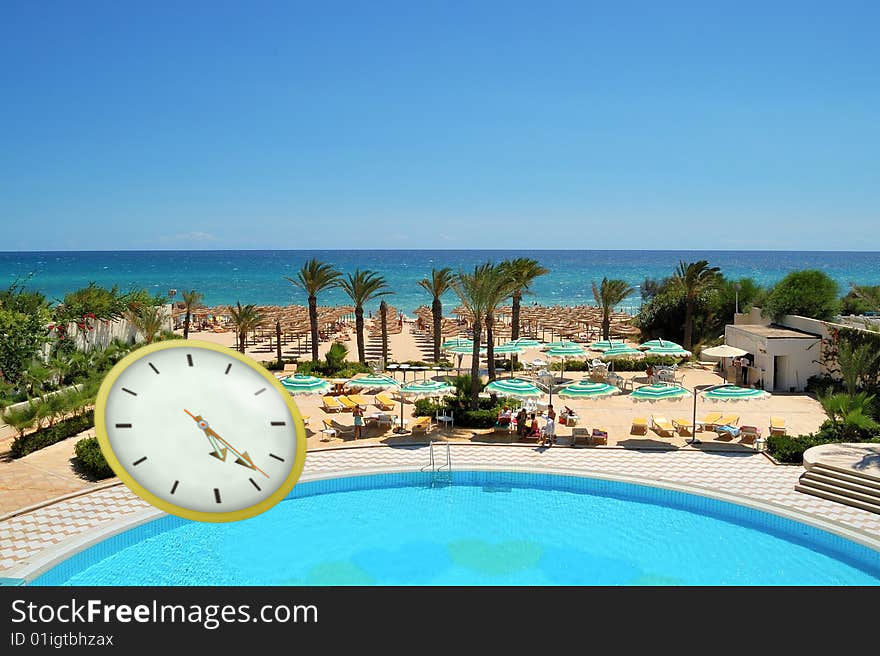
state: 5:23:23
